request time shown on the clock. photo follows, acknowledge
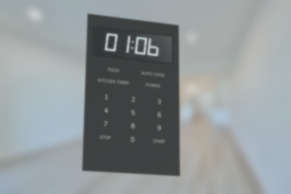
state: 1:06
